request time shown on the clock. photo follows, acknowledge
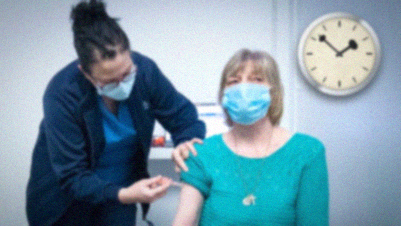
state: 1:52
